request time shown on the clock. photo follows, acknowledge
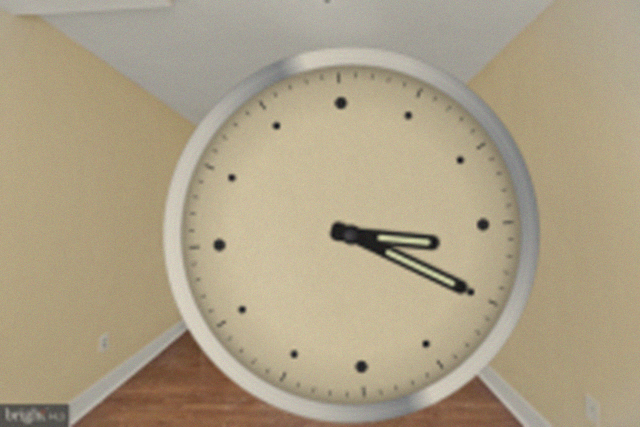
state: 3:20
